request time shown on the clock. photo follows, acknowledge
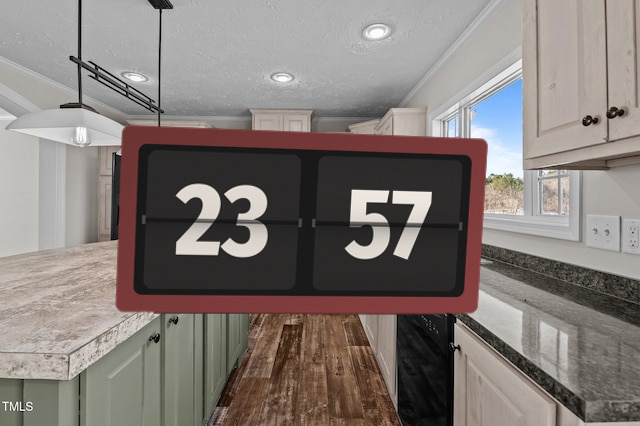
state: 23:57
